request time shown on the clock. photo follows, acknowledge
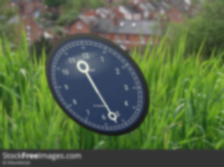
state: 11:27
